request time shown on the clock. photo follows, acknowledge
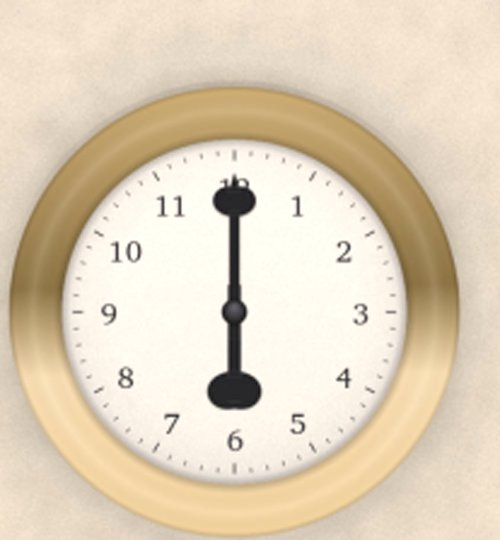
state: 6:00
